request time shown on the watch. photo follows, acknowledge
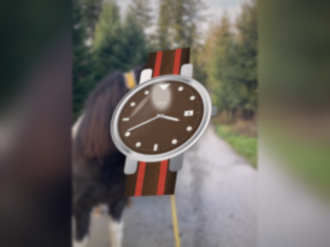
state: 3:41
